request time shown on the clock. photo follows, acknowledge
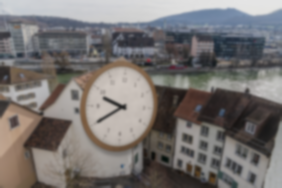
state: 9:40
